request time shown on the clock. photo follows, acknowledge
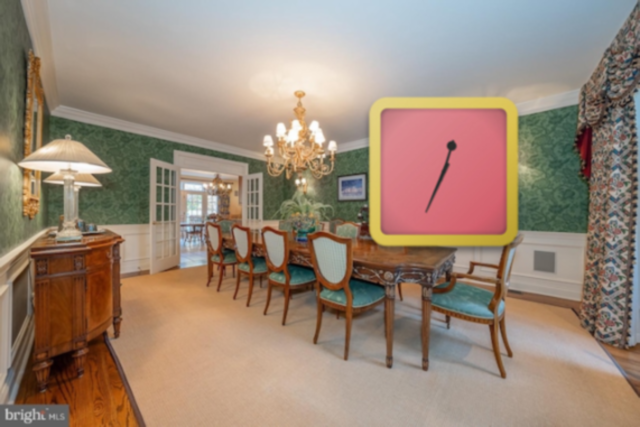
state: 12:34
